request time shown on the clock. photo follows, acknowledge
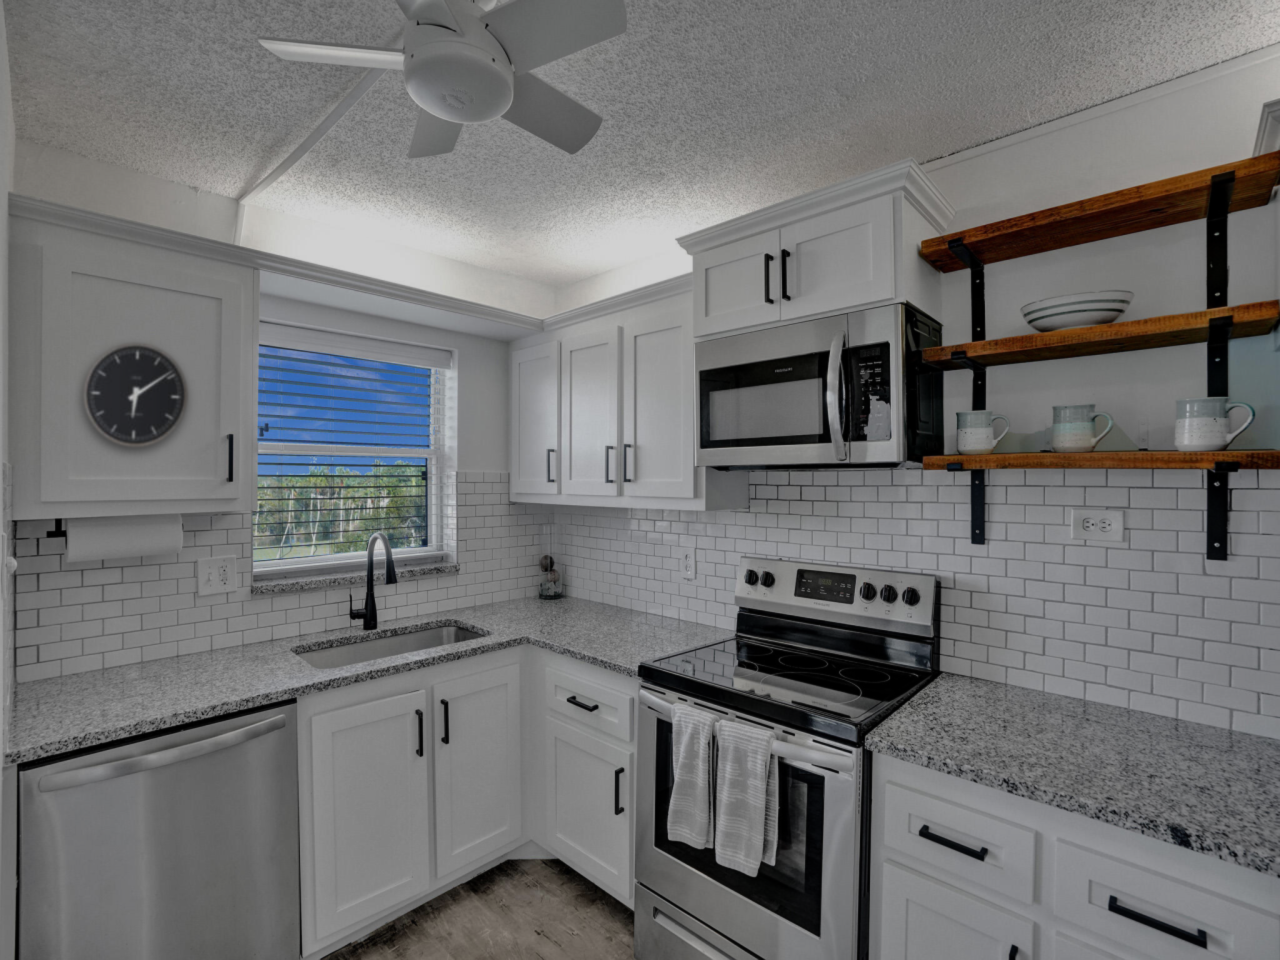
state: 6:09
